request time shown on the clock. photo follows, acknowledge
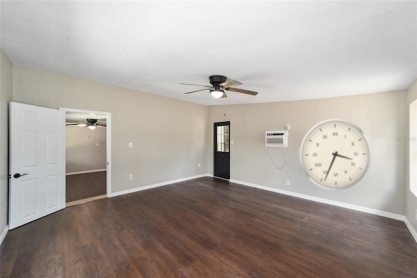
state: 3:34
